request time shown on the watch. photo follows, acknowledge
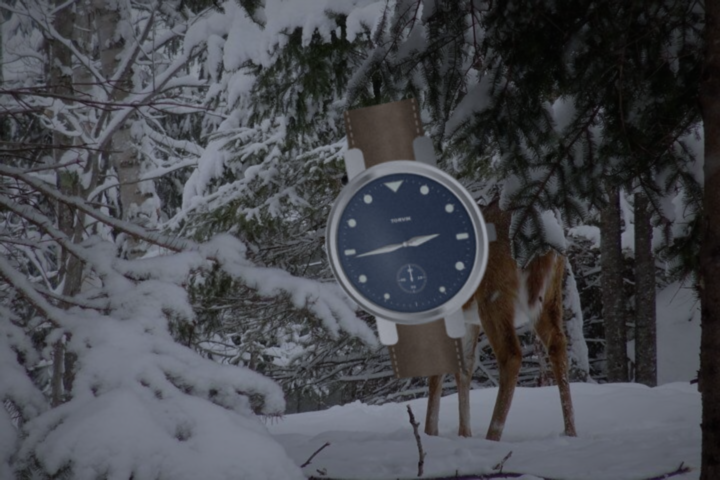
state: 2:44
